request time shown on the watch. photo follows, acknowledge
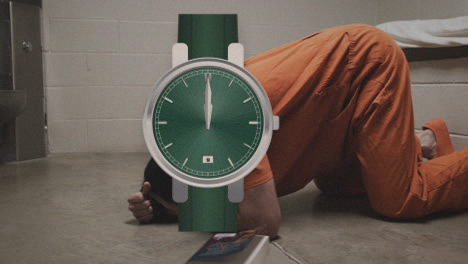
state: 12:00
